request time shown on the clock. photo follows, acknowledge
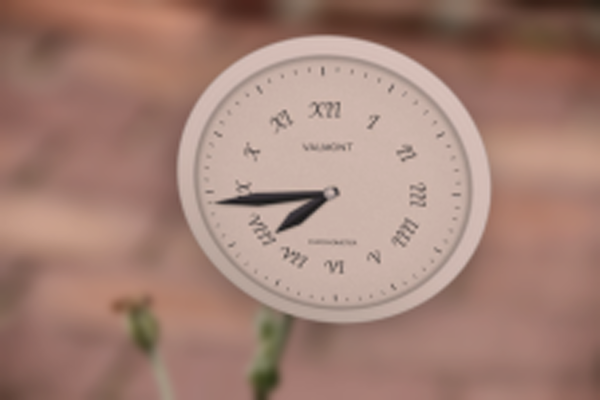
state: 7:44
